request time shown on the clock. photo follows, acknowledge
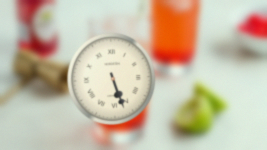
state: 5:27
